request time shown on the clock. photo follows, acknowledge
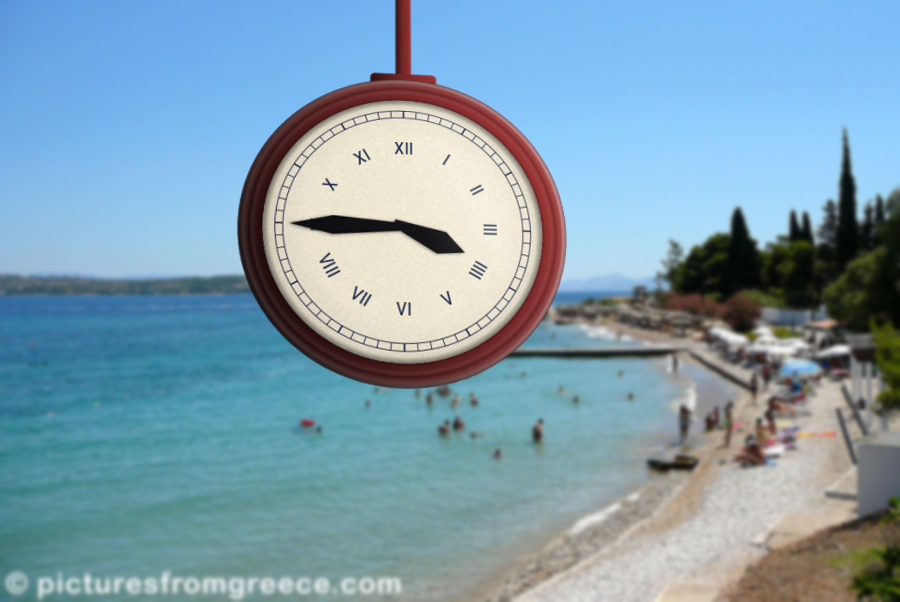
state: 3:45
